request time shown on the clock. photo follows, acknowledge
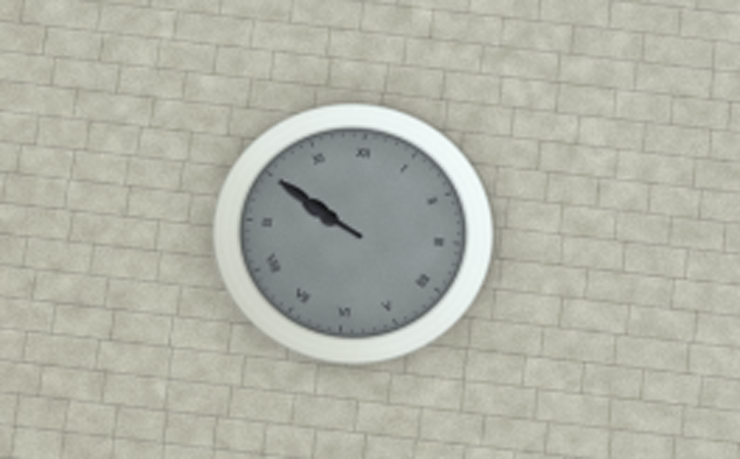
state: 9:50
